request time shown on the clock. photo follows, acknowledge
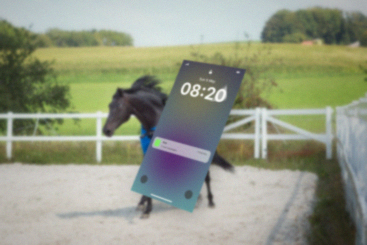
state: 8:20
